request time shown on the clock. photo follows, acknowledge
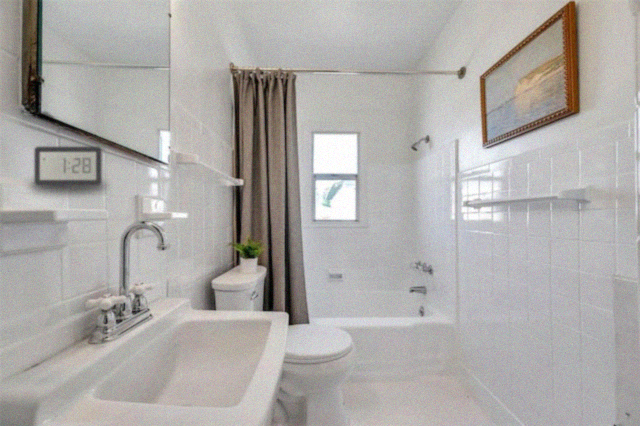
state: 1:28
